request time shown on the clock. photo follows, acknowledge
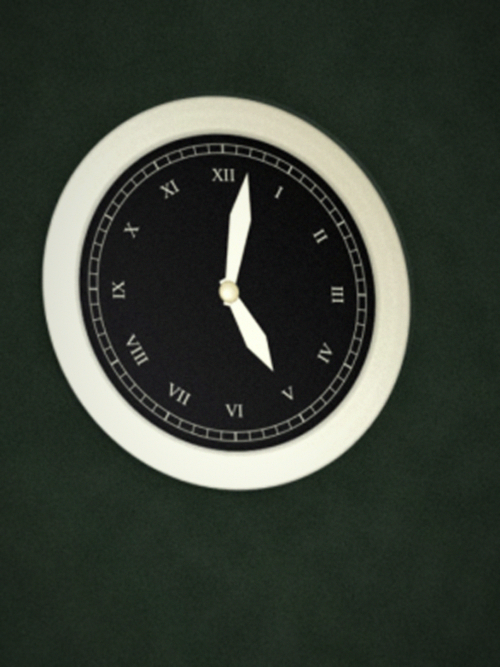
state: 5:02
